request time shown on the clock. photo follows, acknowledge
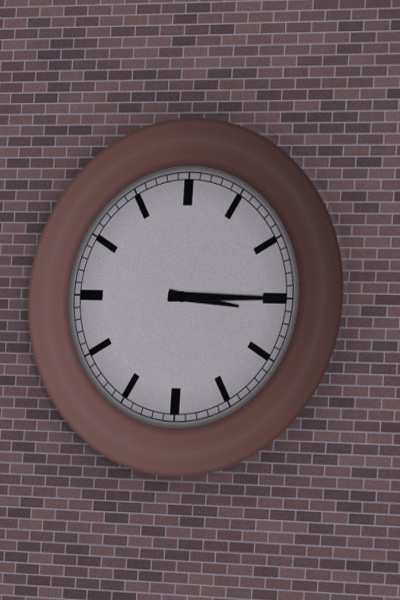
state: 3:15
